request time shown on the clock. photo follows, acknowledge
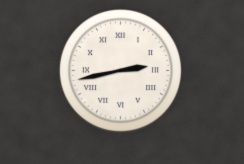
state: 2:43
